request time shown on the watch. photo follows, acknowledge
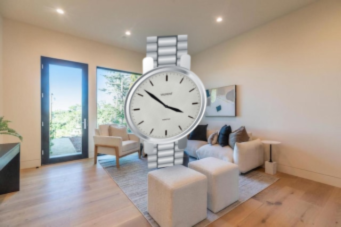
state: 3:52
